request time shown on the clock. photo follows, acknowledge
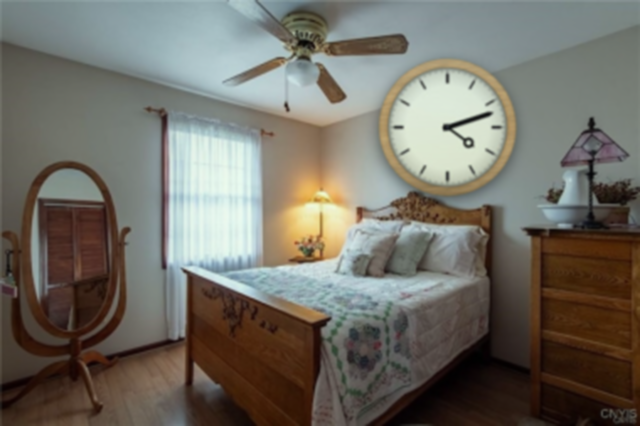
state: 4:12
